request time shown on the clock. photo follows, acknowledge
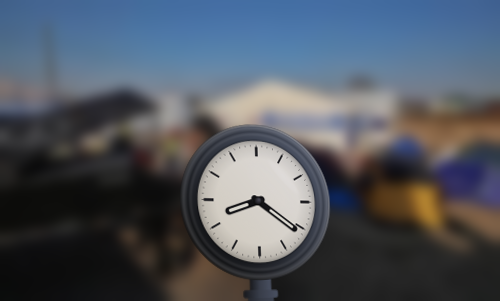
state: 8:21
